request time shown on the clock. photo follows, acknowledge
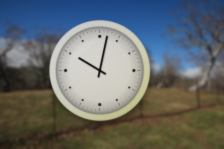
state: 10:02
